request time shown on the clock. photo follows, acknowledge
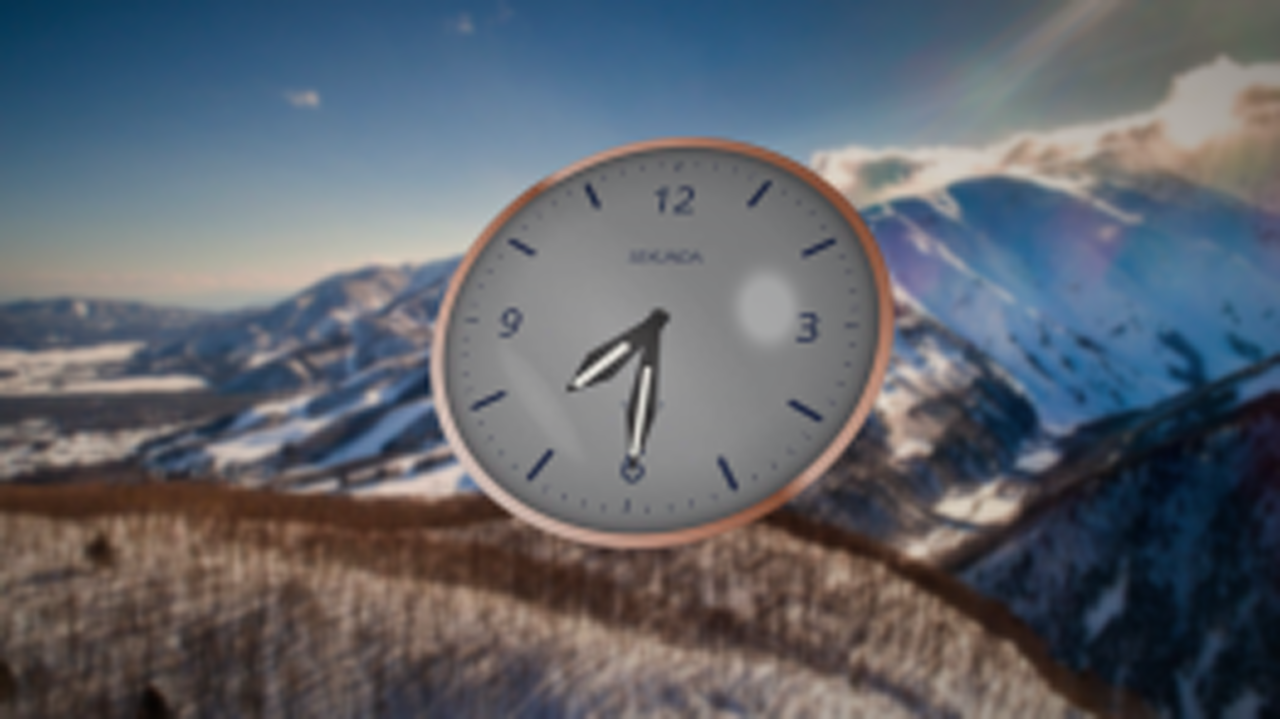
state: 7:30
